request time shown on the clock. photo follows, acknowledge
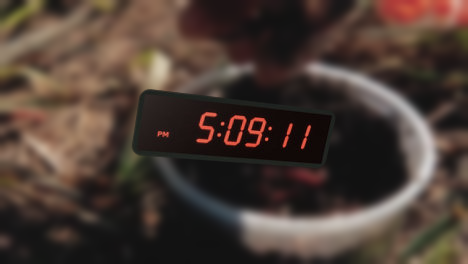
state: 5:09:11
